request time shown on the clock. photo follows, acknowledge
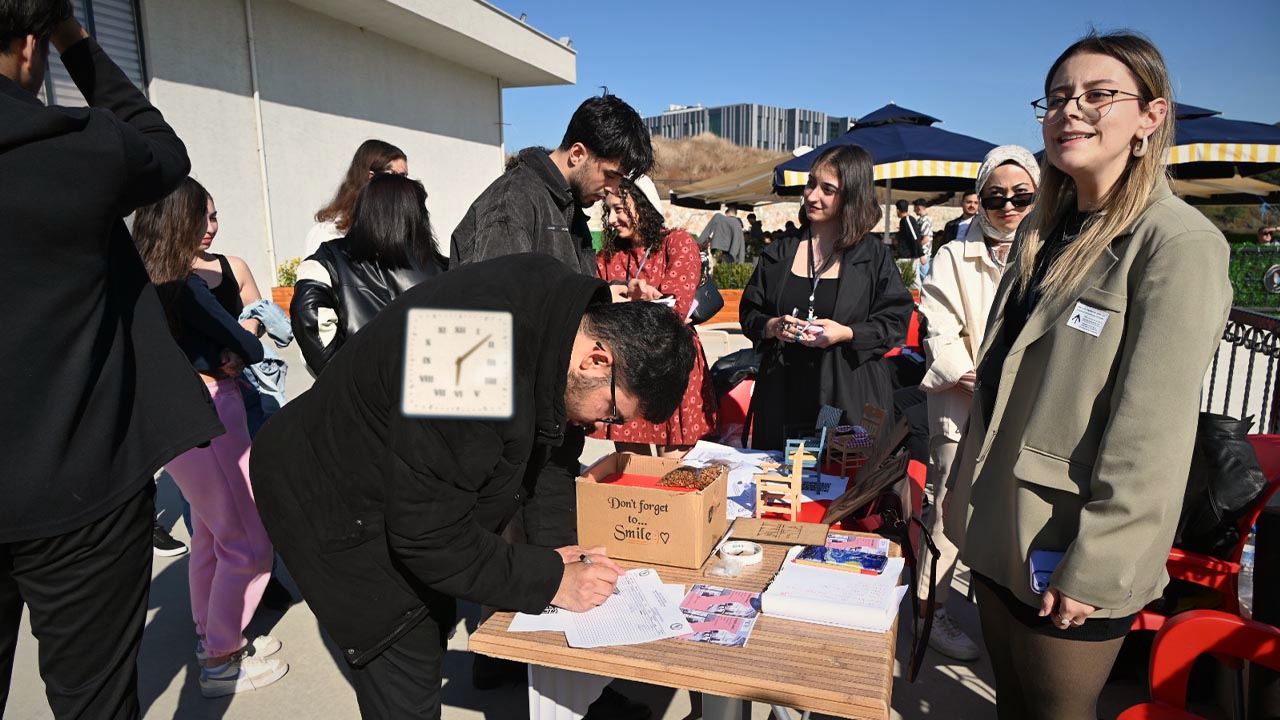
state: 6:08
